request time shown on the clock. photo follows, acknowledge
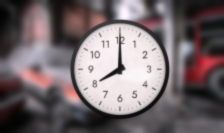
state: 8:00
